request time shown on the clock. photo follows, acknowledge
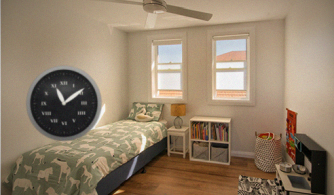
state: 11:09
